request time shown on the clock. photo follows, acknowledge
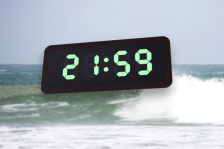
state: 21:59
